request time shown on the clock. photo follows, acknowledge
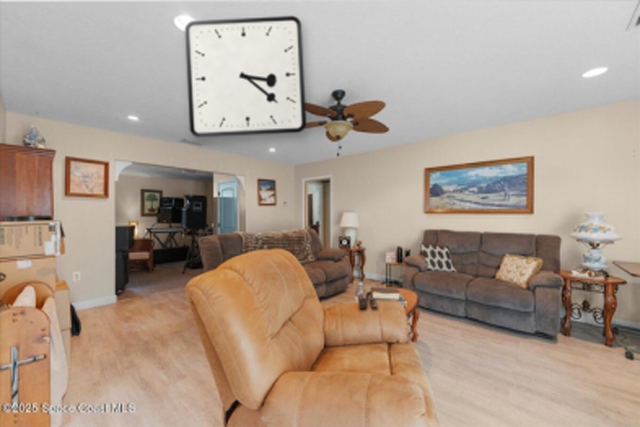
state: 3:22
